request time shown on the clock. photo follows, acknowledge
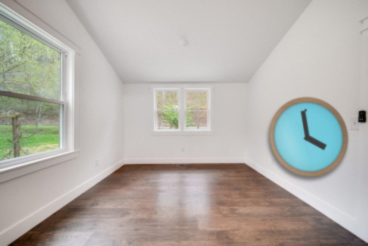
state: 3:59
